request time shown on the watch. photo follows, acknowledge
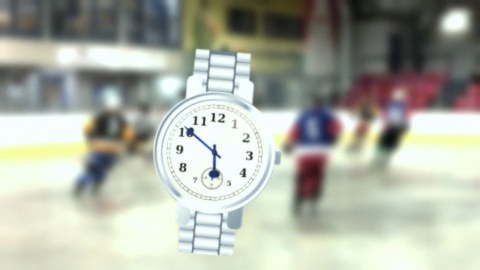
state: 5:51
